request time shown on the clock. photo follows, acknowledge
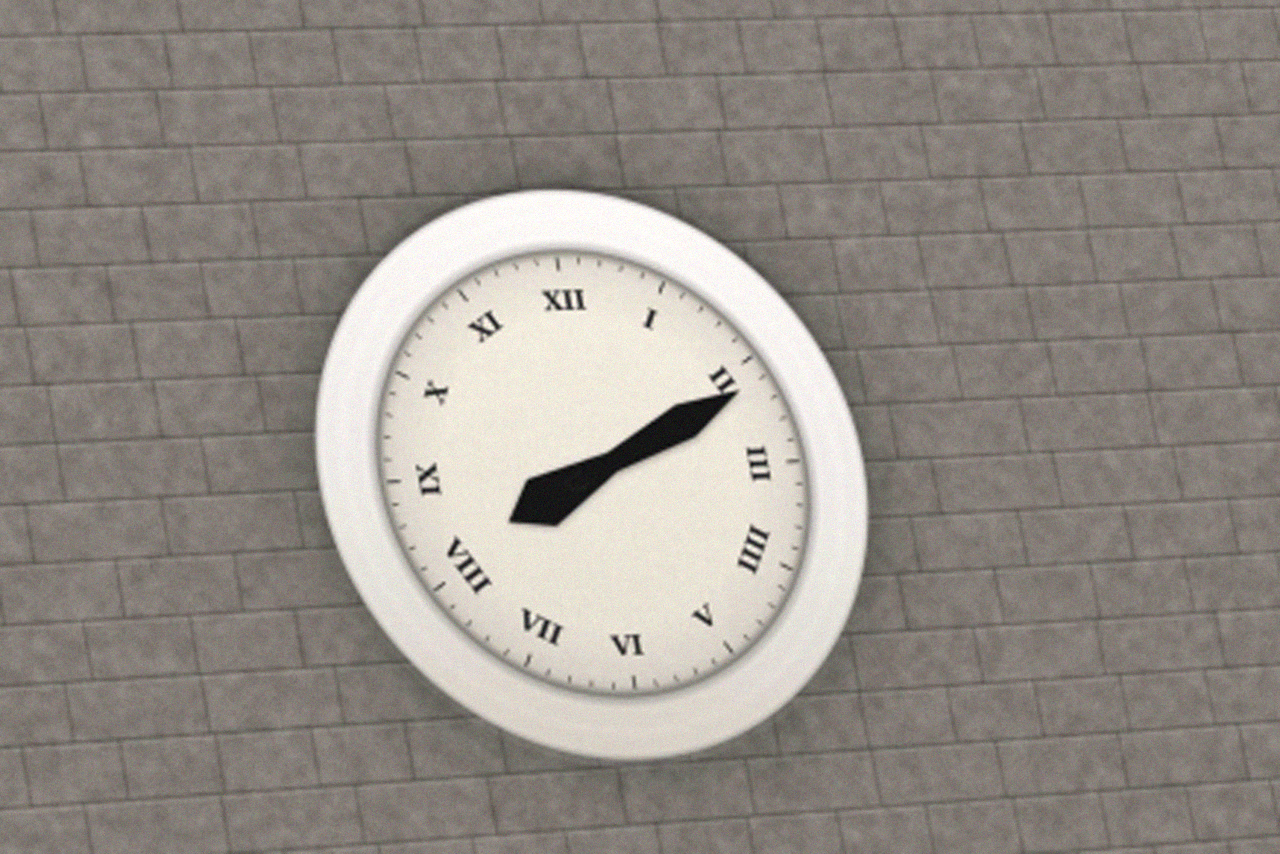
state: 8:11
